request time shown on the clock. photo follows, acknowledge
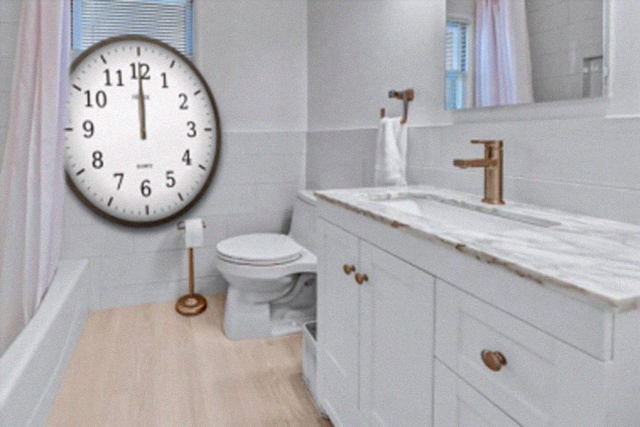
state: 12:00
